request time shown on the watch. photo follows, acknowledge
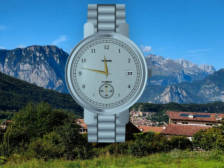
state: 11:47
